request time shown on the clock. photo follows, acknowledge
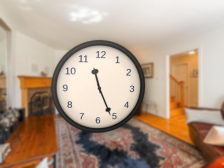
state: 11:26
